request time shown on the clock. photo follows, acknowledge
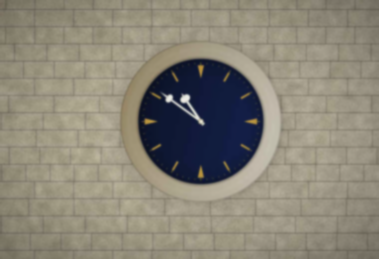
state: 10:51
